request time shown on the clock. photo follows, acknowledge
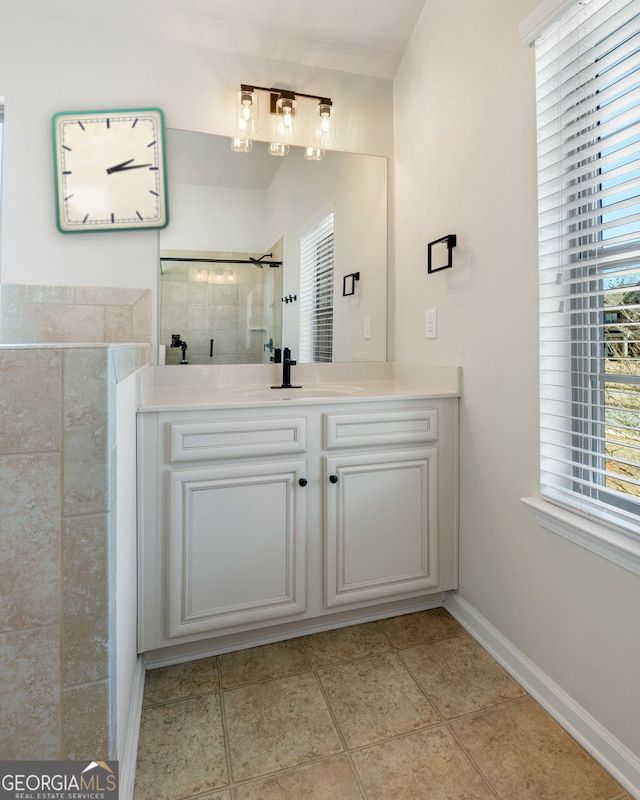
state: 2:14
